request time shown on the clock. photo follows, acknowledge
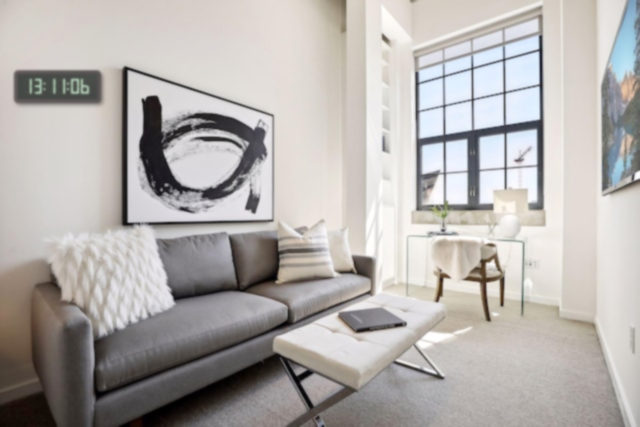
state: 13:11:06
